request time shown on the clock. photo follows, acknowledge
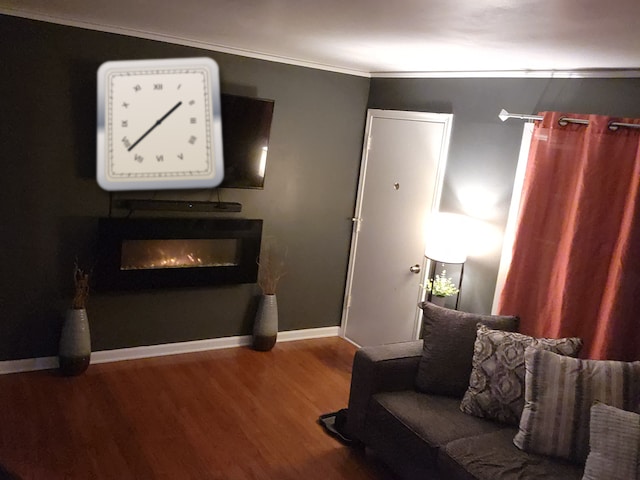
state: 1:38
